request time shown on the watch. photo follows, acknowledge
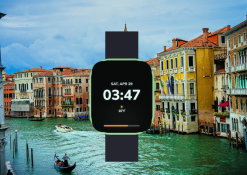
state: 3:47
